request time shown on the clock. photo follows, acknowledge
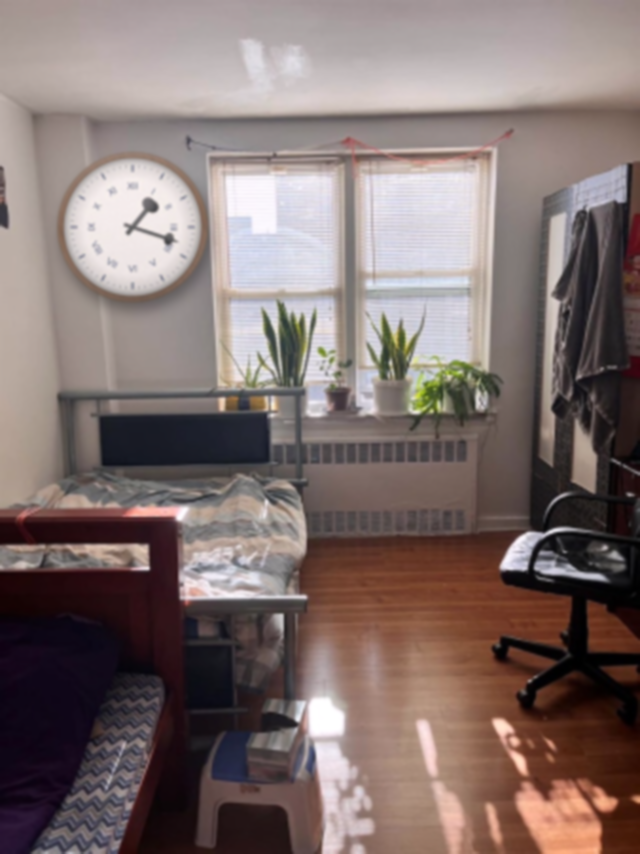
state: 1:18
